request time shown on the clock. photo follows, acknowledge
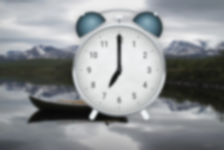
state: 7:00
